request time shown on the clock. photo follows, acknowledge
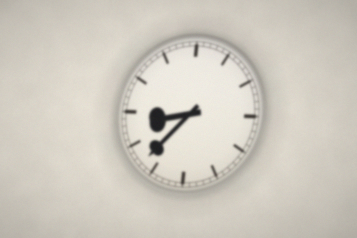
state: 8:37
